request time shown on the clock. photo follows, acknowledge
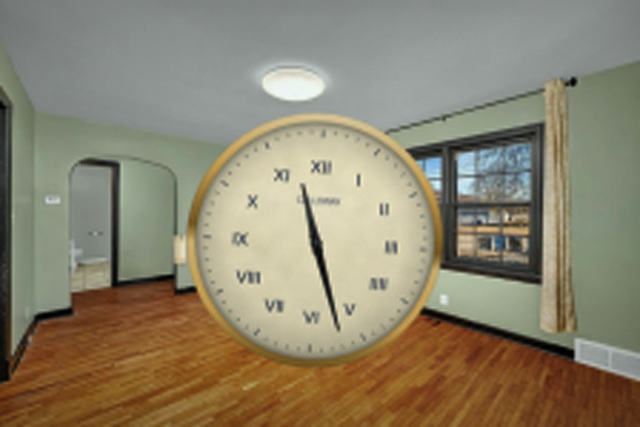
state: 11:27
